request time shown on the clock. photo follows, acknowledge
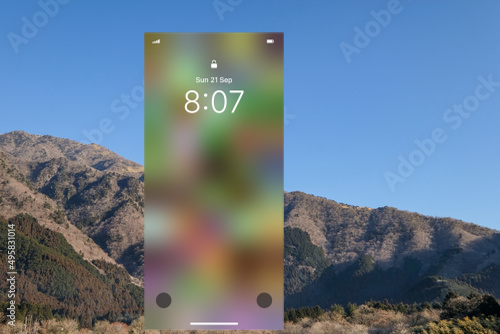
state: 8:07
